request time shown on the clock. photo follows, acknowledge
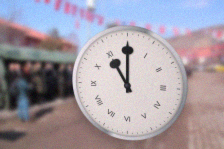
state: 11:00
